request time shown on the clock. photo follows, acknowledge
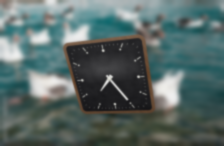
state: 7:25
